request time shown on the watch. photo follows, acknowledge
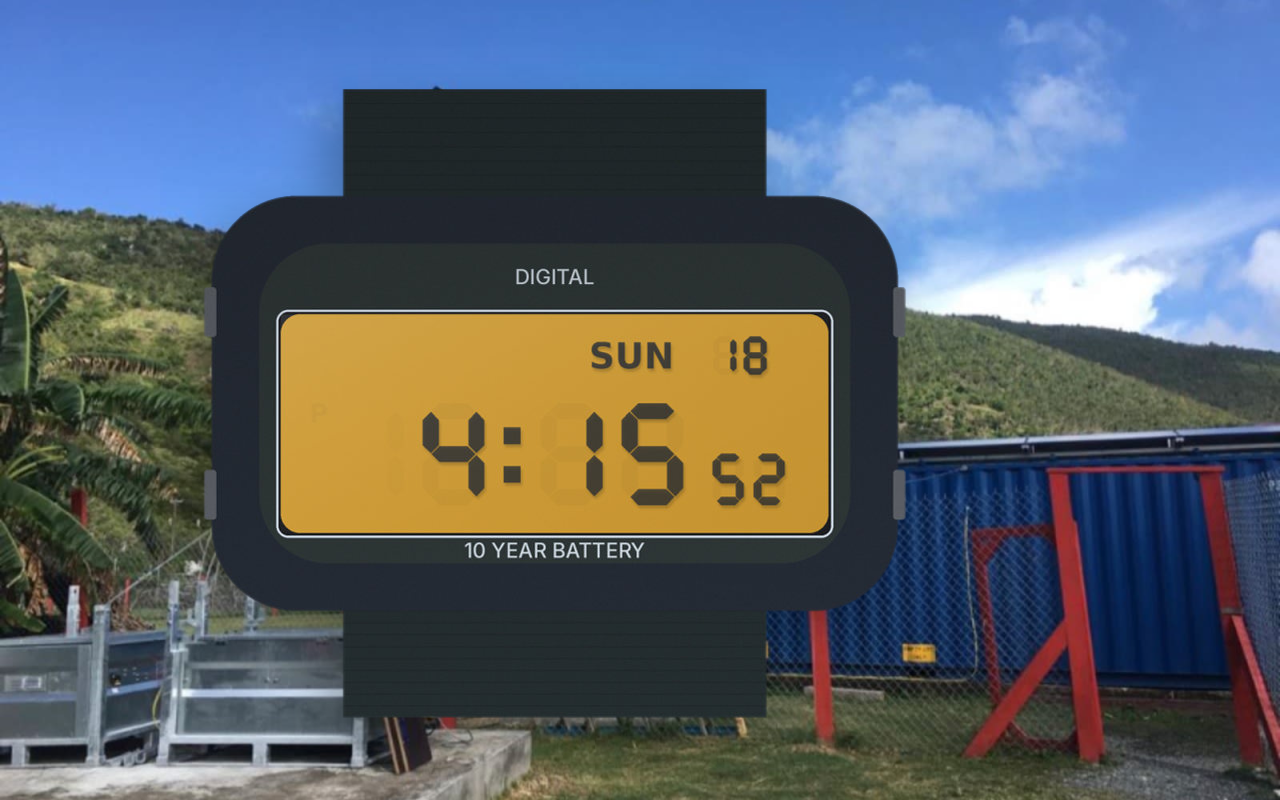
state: 4:15:52
